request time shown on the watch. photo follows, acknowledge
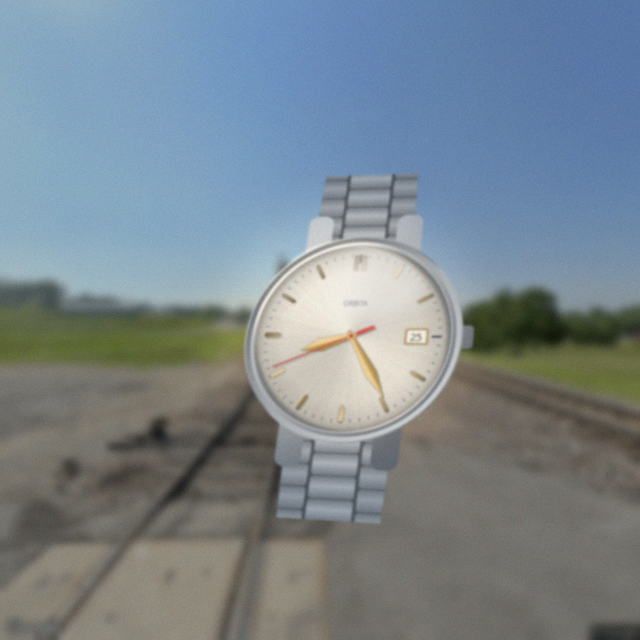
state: 8:24:41
